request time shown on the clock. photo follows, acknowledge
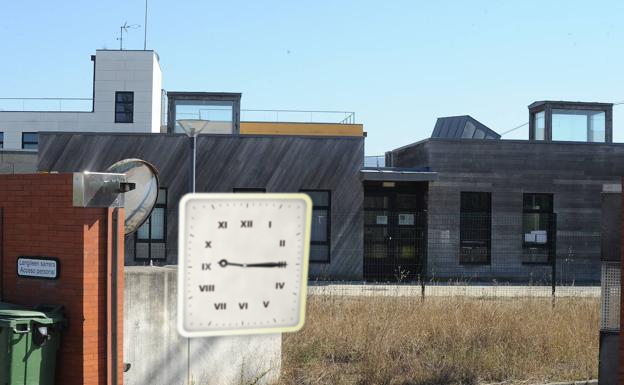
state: 9:15
